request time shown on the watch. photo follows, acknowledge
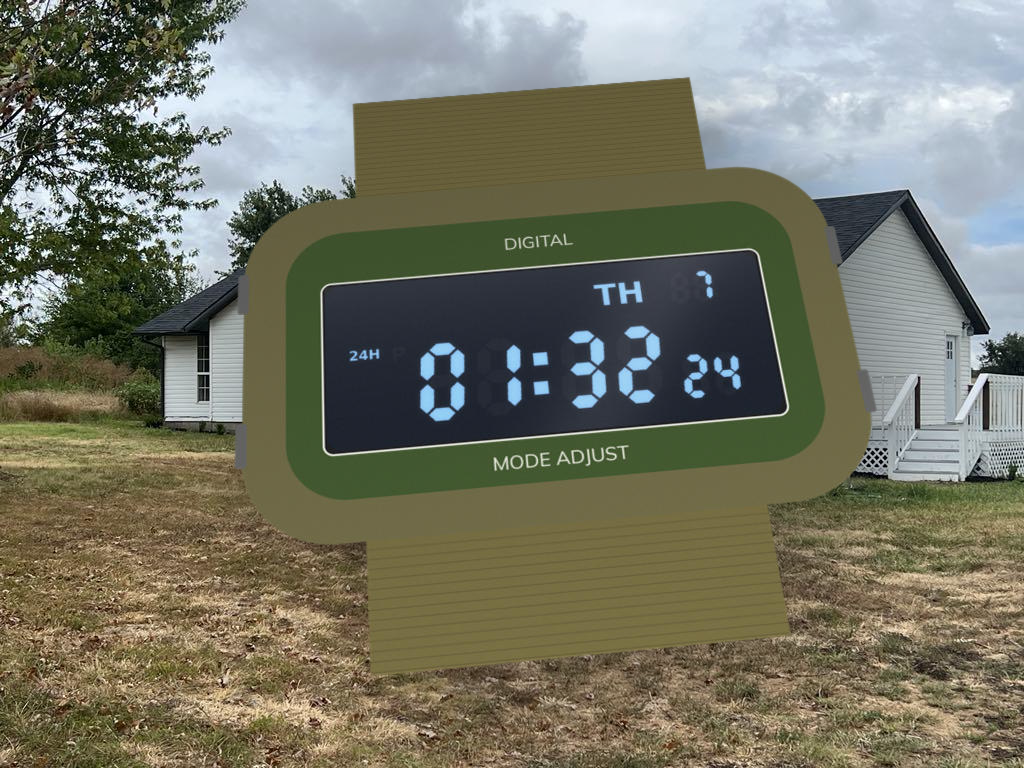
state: 1:32:24
